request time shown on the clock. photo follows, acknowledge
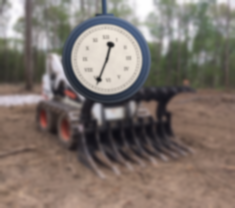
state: 12:34
